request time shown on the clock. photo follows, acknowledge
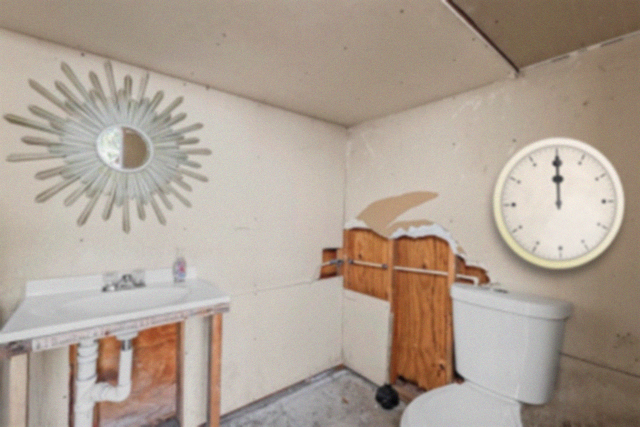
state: 12:00
